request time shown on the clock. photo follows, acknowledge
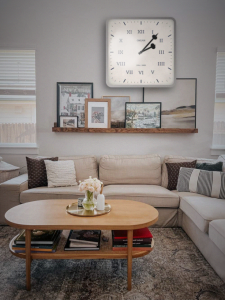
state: 2:07
